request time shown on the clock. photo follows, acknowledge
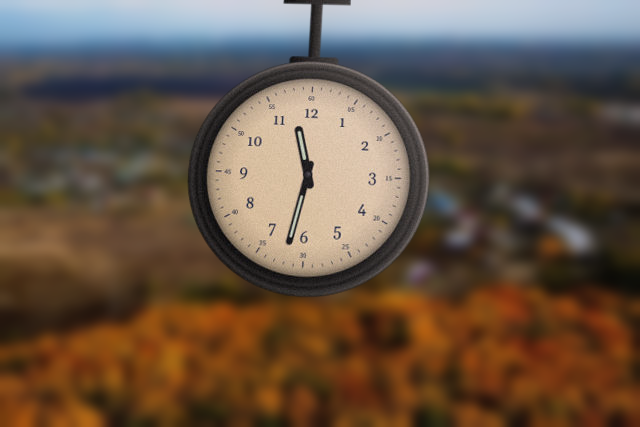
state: 11:32
